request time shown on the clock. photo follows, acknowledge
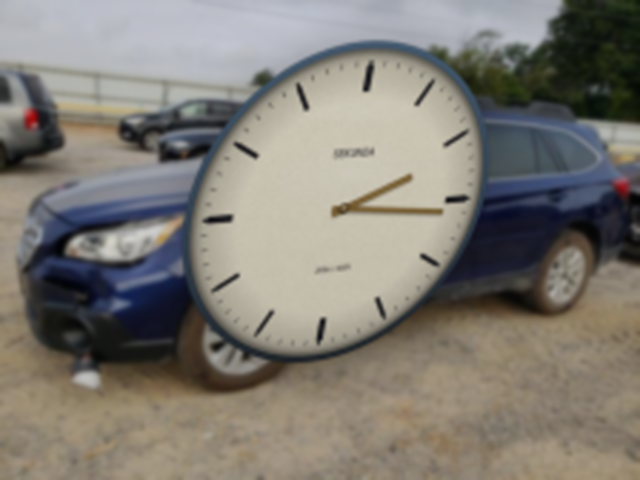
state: 2:16
